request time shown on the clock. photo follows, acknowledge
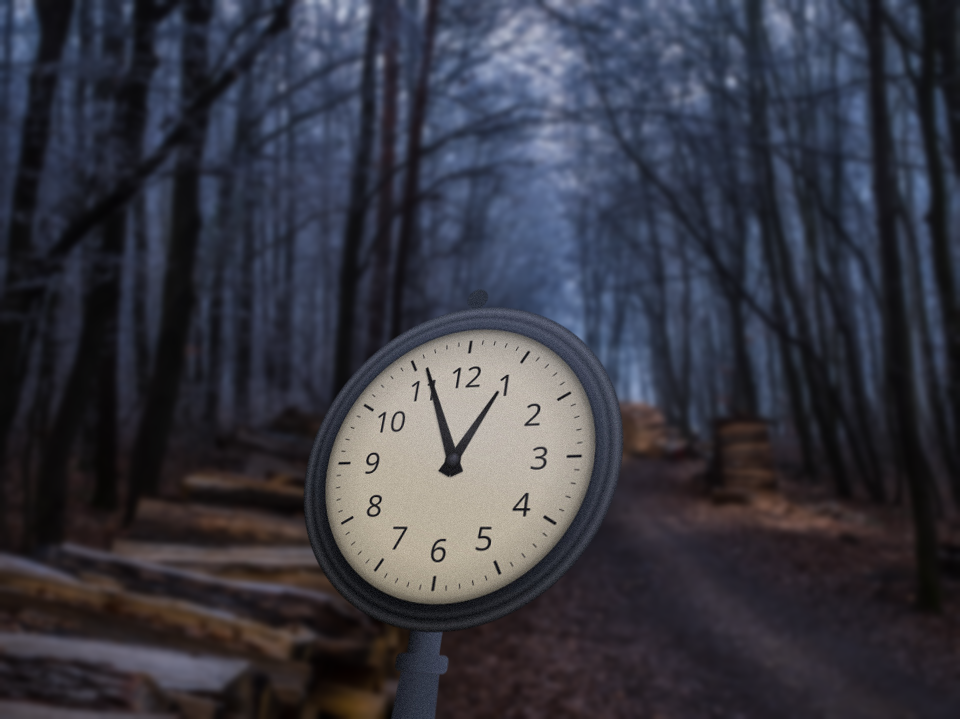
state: 12:56
